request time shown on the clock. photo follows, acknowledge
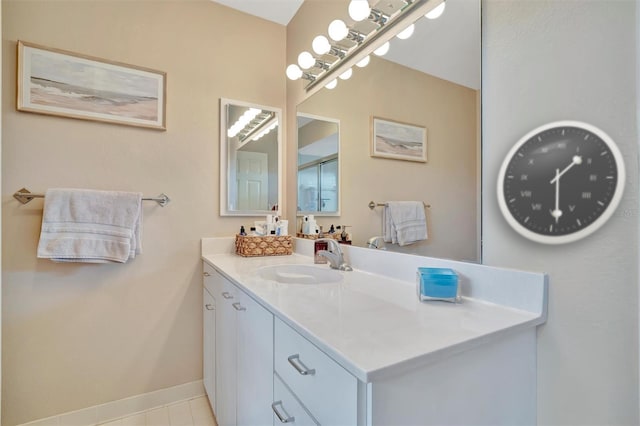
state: 1:29
